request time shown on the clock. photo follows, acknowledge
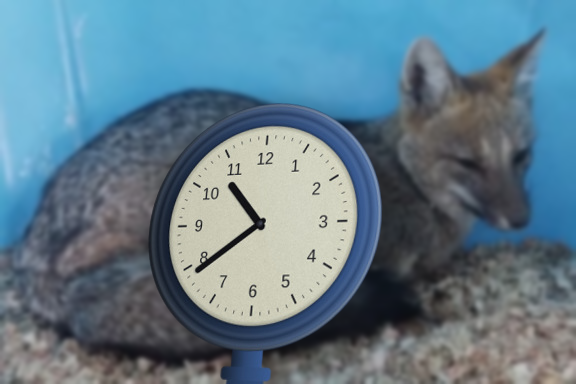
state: 10:39
